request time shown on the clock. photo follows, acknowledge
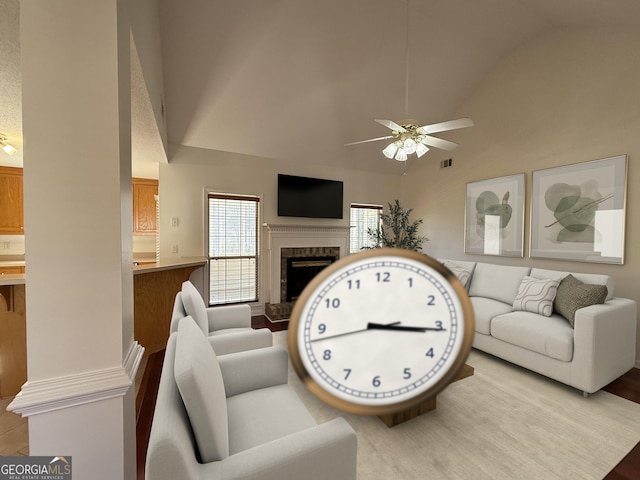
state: 3:15:43
